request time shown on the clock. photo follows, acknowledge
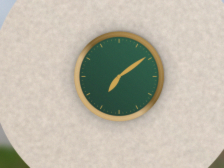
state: 7:09
